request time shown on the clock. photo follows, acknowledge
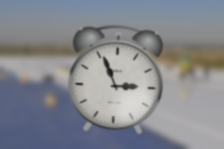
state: 2:56
